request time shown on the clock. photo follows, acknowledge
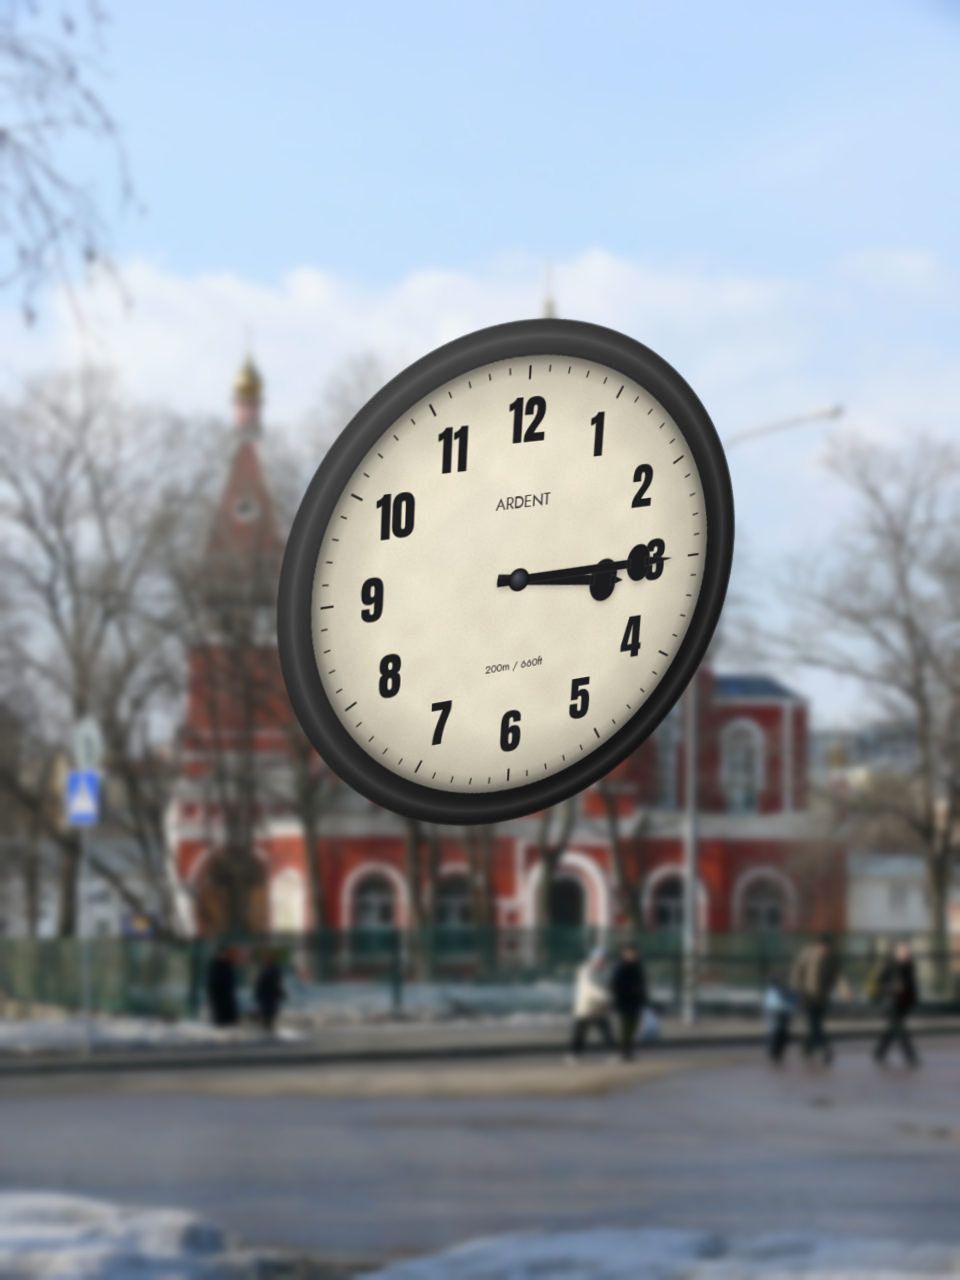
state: 3:15
